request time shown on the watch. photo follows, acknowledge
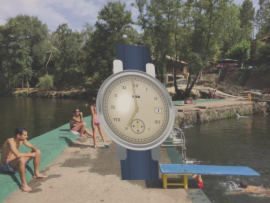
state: 6:59
